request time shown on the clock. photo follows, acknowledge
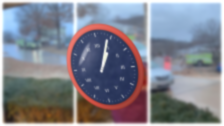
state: 1:04
